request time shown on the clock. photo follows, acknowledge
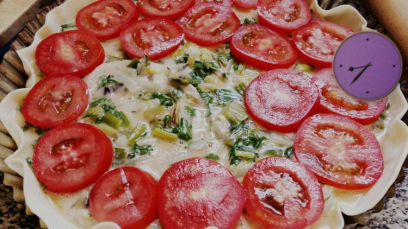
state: 8:37
